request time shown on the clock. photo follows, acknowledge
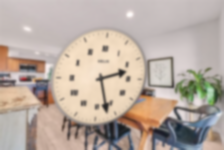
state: 2:27
